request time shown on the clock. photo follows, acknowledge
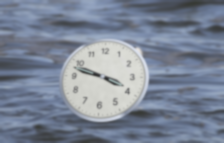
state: 3:48
